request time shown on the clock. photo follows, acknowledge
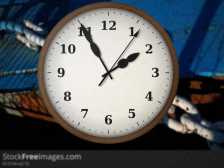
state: 1:55:06
